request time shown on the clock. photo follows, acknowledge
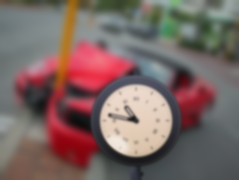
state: 10:47
